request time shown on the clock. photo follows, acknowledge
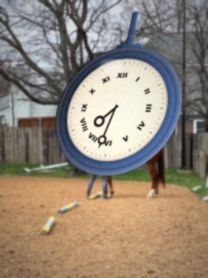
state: 7:32
